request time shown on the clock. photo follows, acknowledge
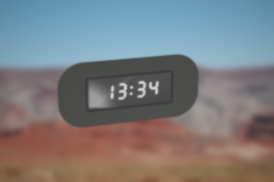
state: 13:34
